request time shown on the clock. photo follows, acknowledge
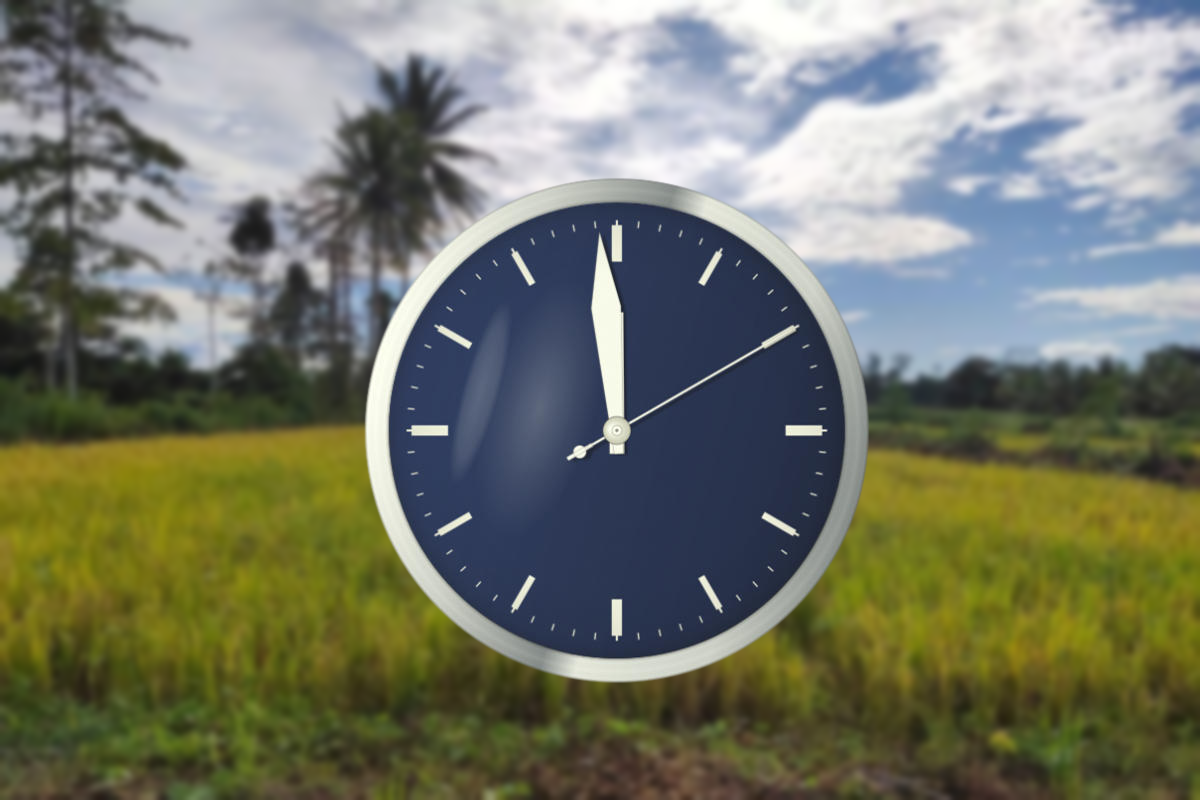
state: 11:59:10
